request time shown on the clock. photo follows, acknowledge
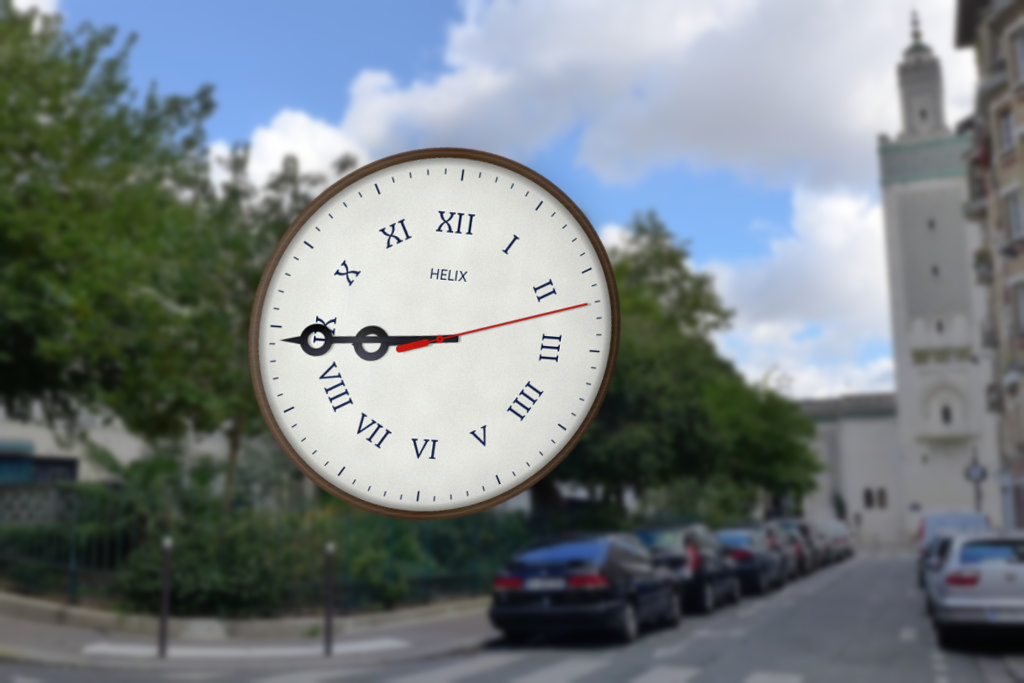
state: 8:44:12
